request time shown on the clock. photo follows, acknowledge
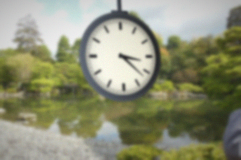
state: 3:22
